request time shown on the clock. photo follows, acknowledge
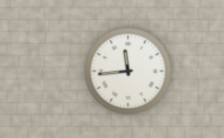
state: 11:44
